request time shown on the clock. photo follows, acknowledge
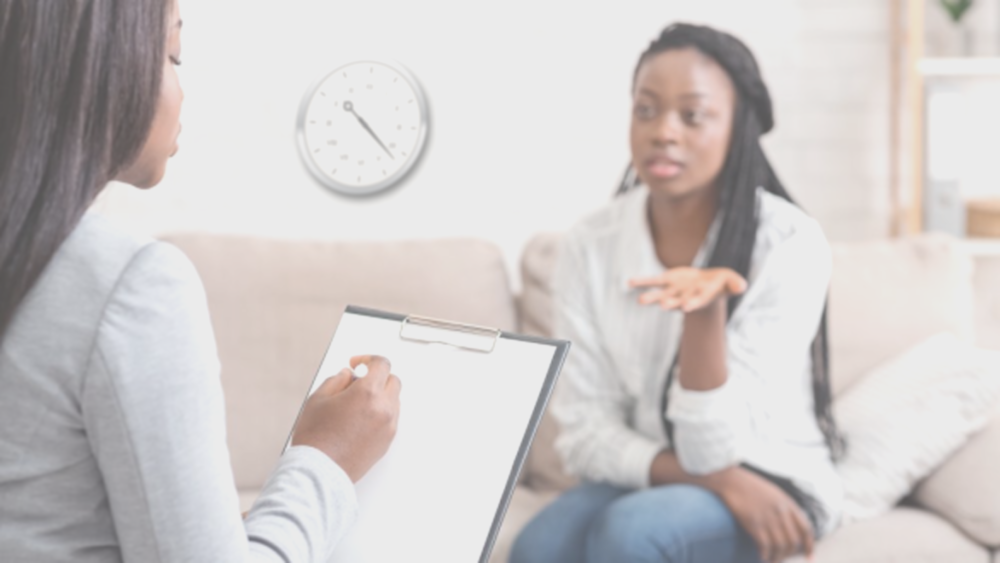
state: 10:22
